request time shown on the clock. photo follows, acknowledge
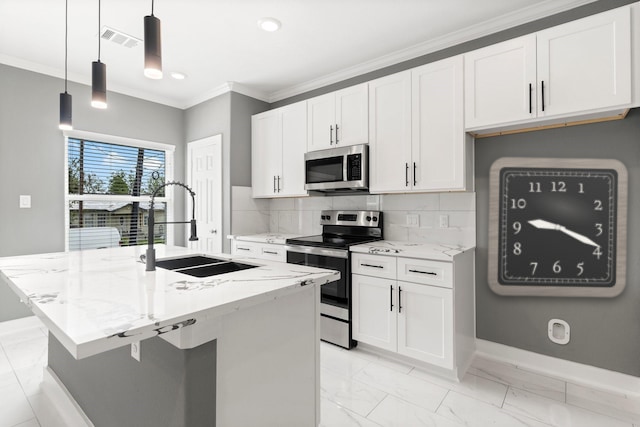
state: 9:19
